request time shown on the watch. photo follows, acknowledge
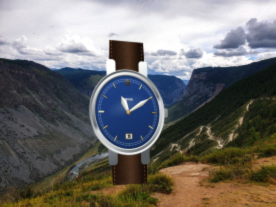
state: 11:10
